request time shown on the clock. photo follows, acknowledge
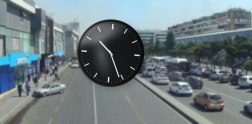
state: 10:26
